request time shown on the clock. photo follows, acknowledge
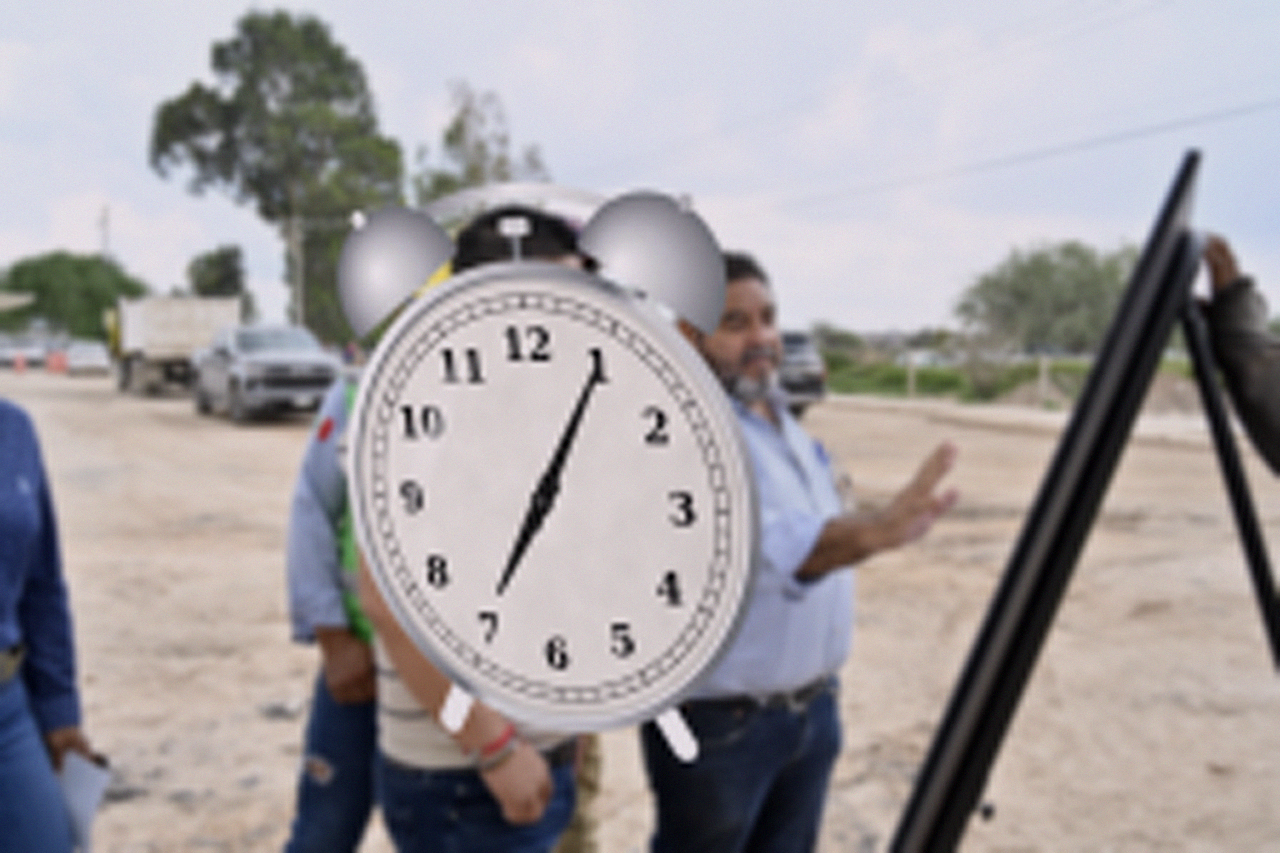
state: 7:05
